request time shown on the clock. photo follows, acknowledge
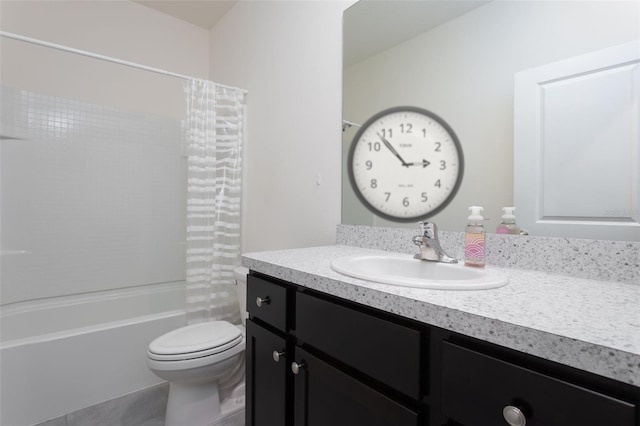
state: 2:53
